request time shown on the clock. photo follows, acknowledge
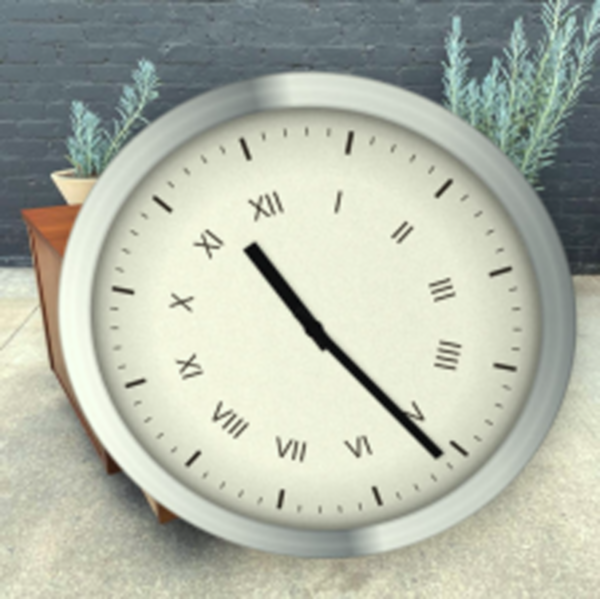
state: 11:26
